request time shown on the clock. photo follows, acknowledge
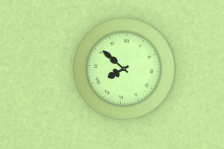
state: 7:51
